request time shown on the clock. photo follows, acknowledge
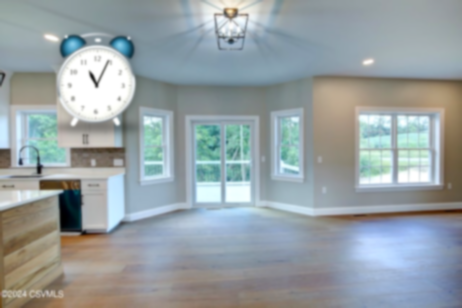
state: 11:04
